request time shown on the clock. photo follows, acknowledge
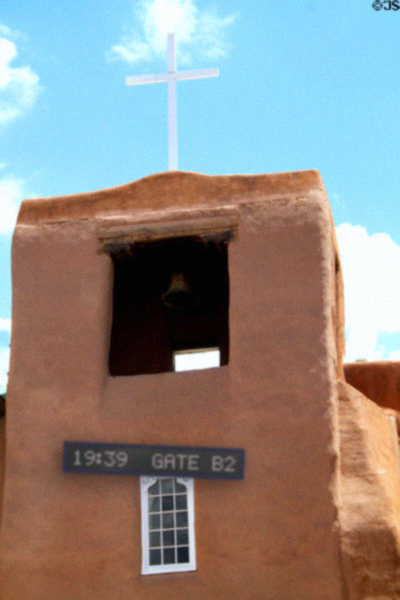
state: 19:39
